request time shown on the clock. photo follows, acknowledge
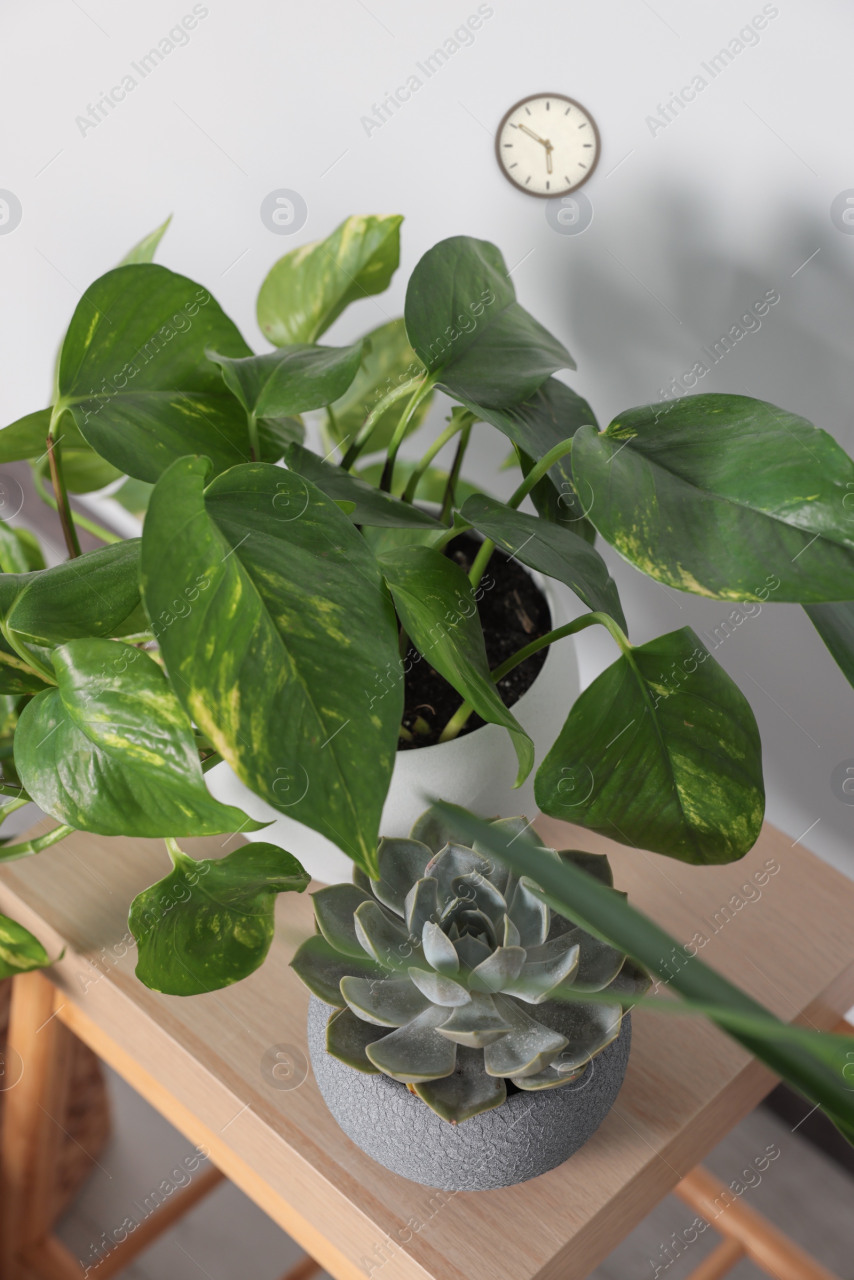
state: 5:51
